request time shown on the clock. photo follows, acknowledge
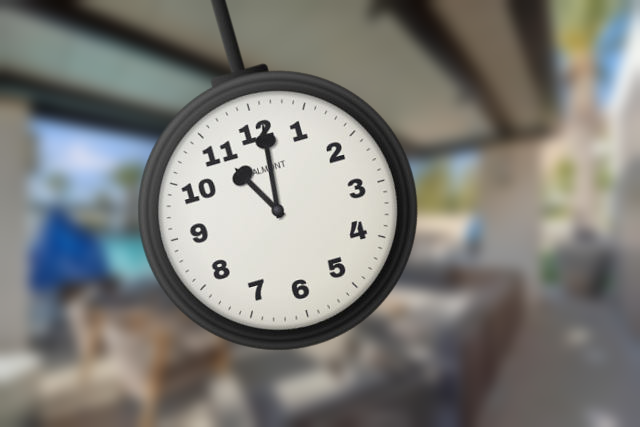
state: 11:01
